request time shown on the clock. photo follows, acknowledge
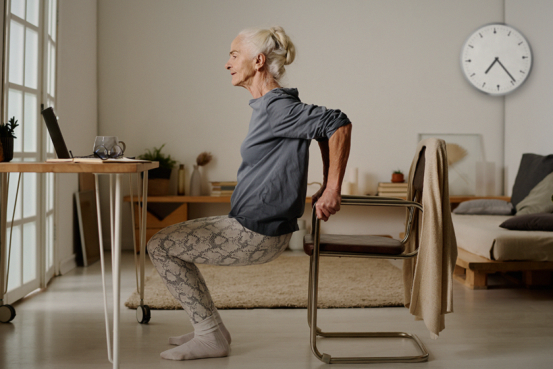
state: 7:24
